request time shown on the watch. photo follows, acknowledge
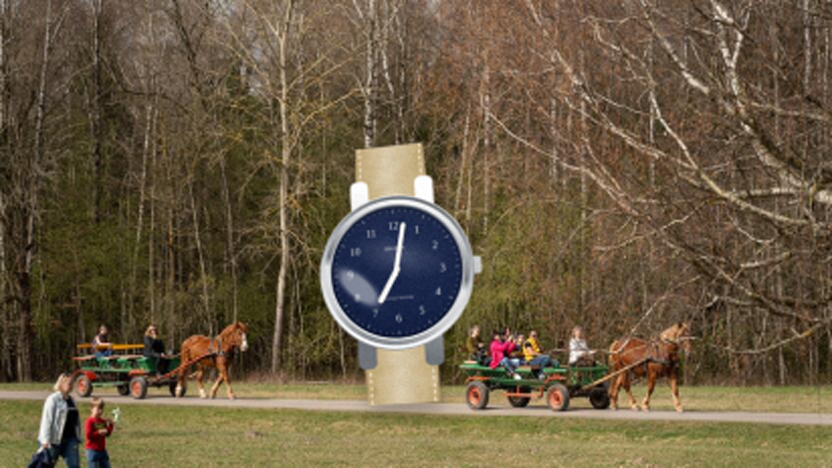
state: 7:02
